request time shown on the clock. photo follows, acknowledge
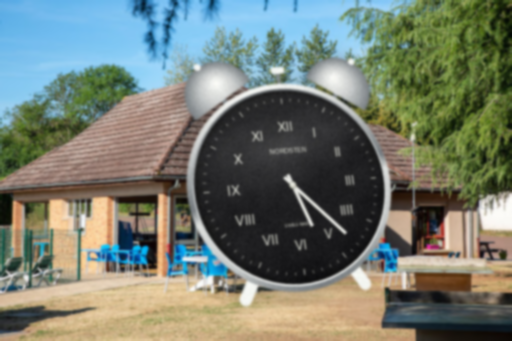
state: 5:23
